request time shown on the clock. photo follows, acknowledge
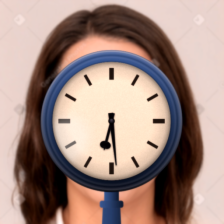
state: 6:29
